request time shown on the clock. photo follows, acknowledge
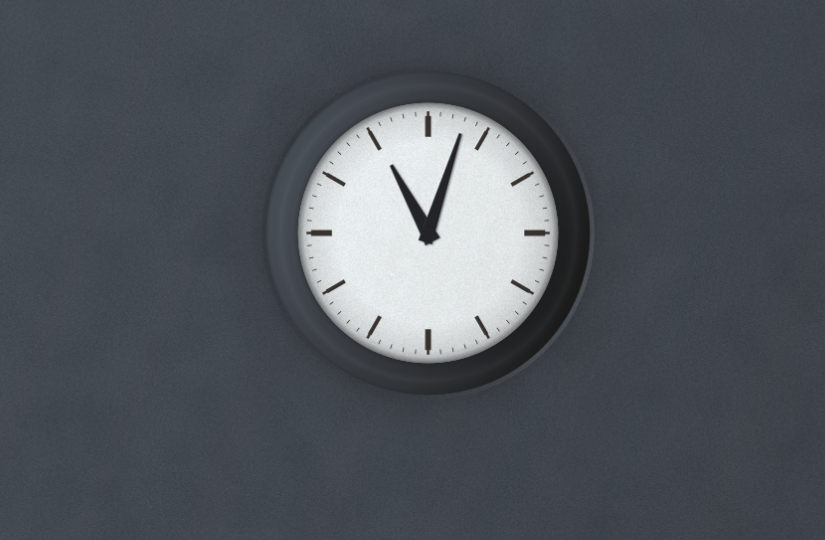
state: 11:03
